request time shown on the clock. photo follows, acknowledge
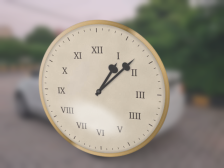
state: 1:08
